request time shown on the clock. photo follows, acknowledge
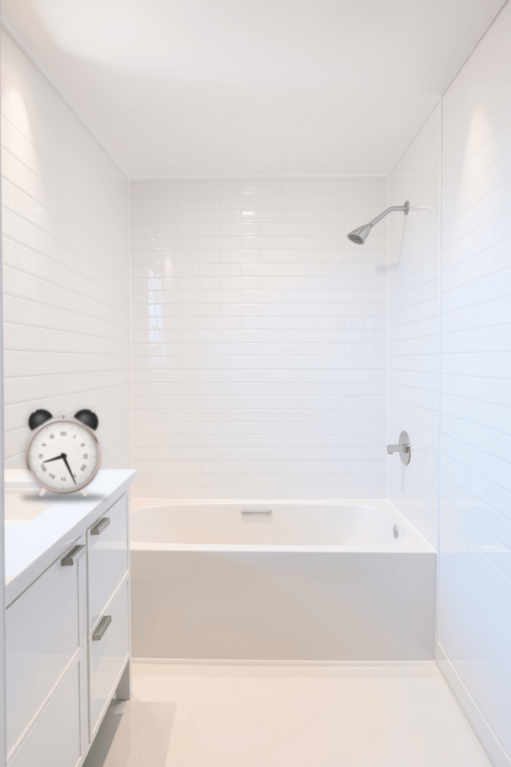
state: 8:26
